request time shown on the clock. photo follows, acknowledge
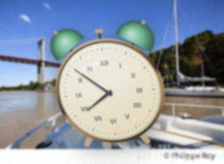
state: 7:52
